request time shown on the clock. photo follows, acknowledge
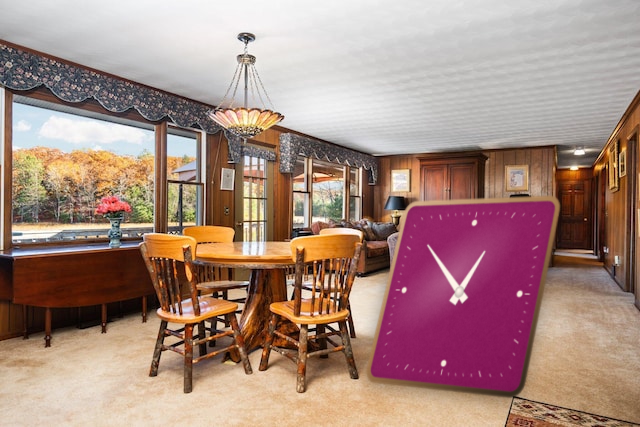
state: 12:52
